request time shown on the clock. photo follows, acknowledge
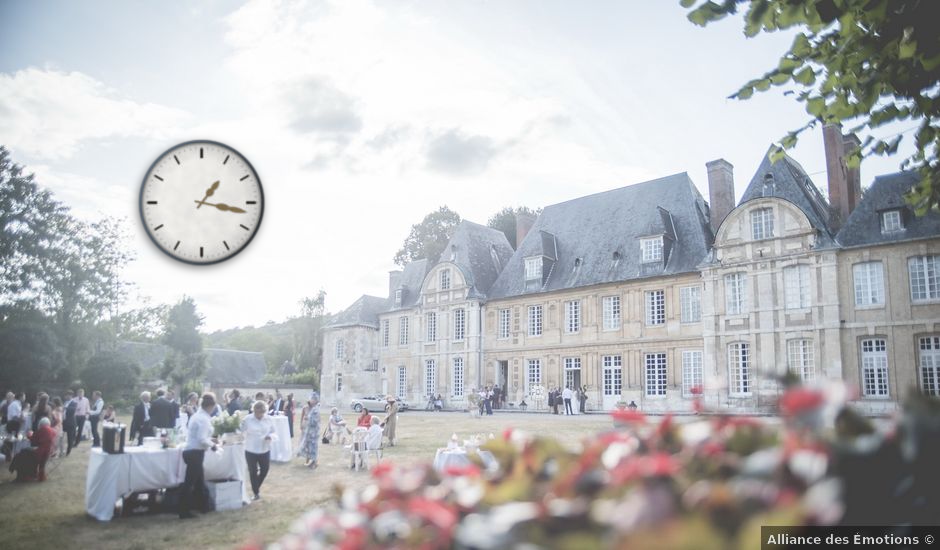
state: 1:17
